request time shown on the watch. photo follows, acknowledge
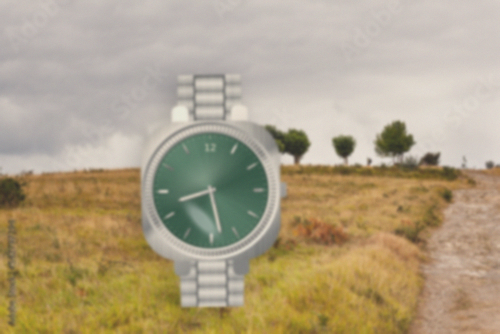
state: 8:28
